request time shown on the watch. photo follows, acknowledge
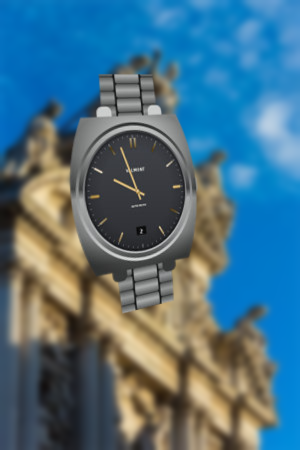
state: 9:57
